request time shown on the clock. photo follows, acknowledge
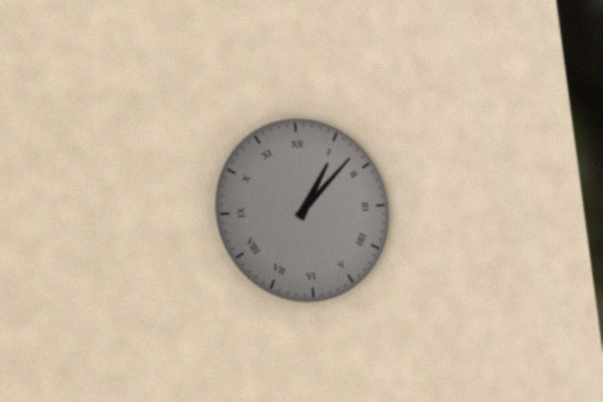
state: 1:08
